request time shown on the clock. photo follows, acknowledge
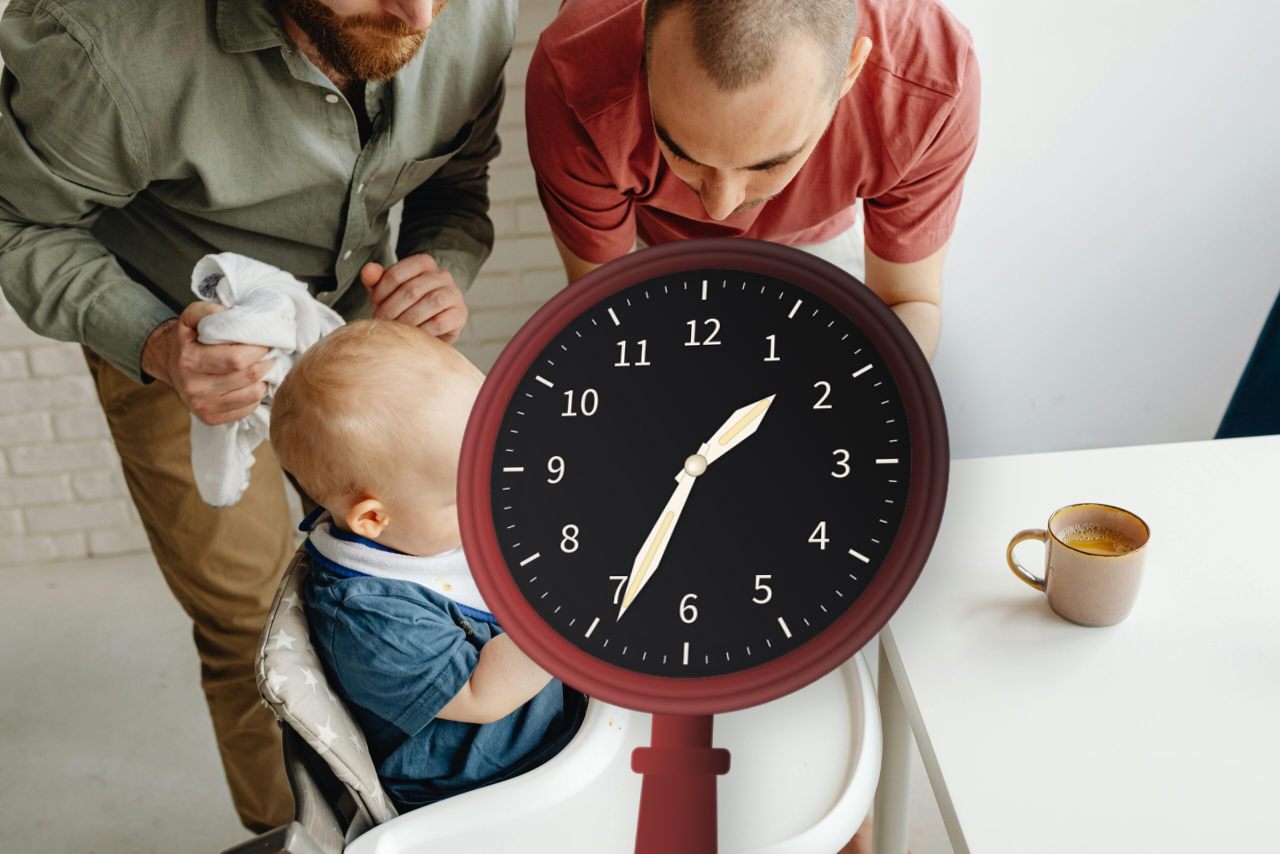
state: 1:34
